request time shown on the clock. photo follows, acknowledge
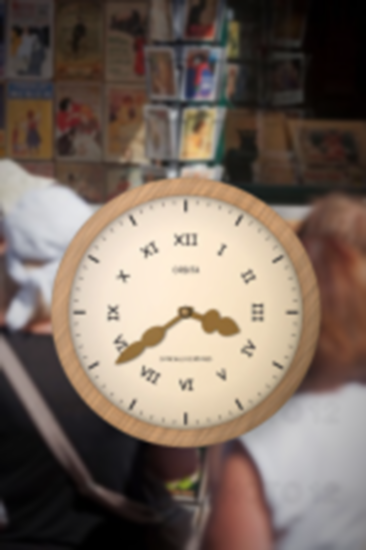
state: 3:39
